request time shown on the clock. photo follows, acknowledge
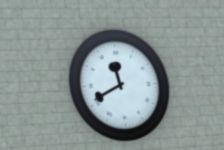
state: 11:41
